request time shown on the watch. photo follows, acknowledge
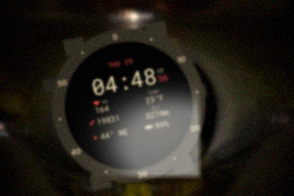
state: 4:48
